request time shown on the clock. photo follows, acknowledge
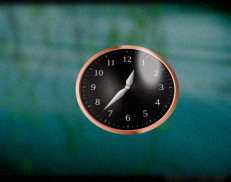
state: 12:37
